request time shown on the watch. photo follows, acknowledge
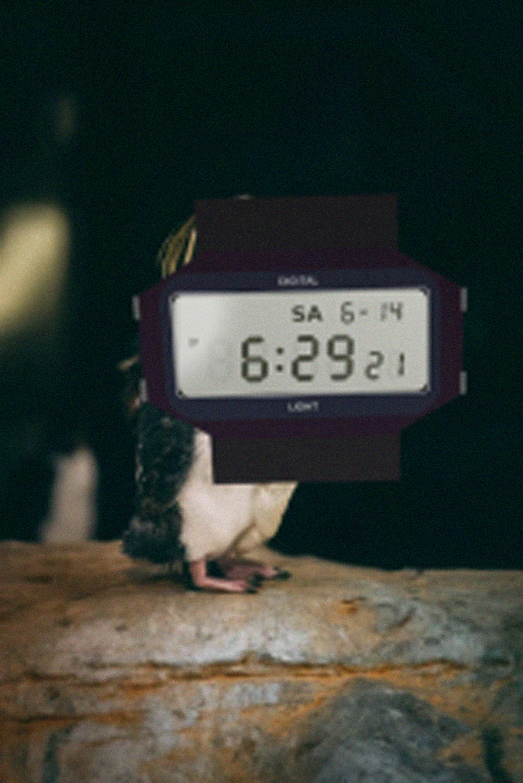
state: 6:29:21
